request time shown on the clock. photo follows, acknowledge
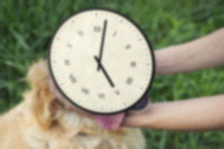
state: 5:02
